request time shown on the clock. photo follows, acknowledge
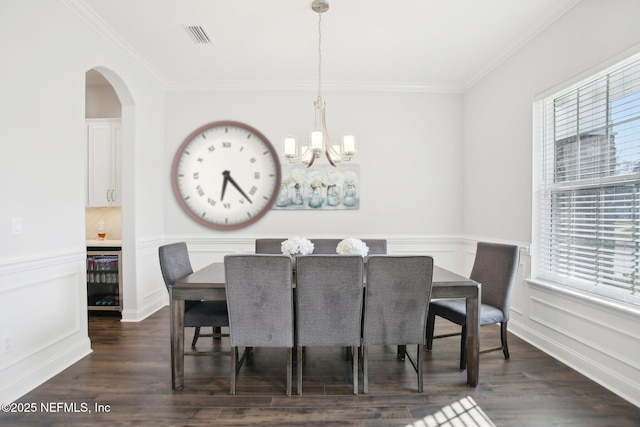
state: 6:23
